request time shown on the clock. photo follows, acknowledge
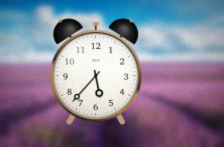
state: 5:37
